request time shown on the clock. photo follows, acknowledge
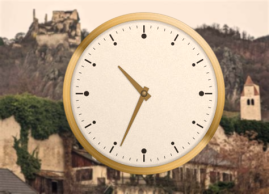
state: 10:34
